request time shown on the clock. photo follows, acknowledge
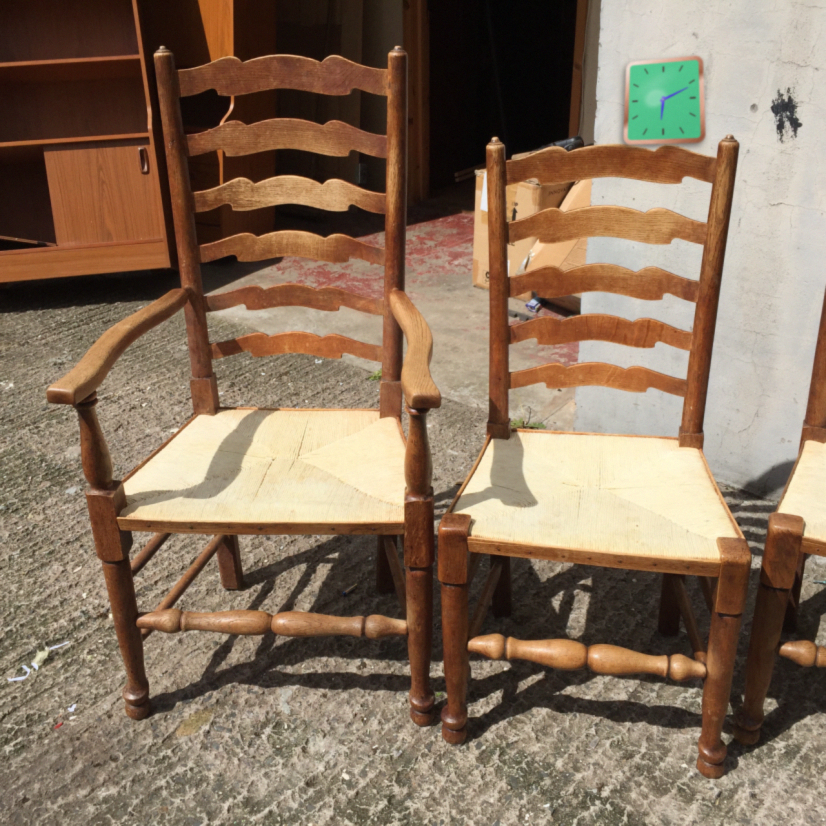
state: 6:11
